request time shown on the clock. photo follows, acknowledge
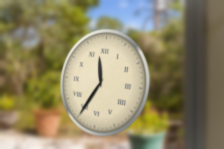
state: 11:35
